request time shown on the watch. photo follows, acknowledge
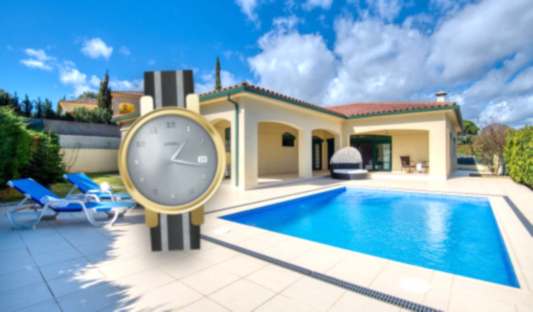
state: 1:17
